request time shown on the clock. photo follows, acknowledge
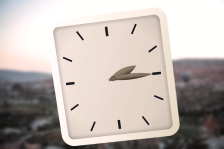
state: 2:15
